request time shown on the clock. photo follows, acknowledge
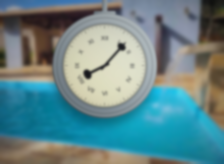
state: 8:07
